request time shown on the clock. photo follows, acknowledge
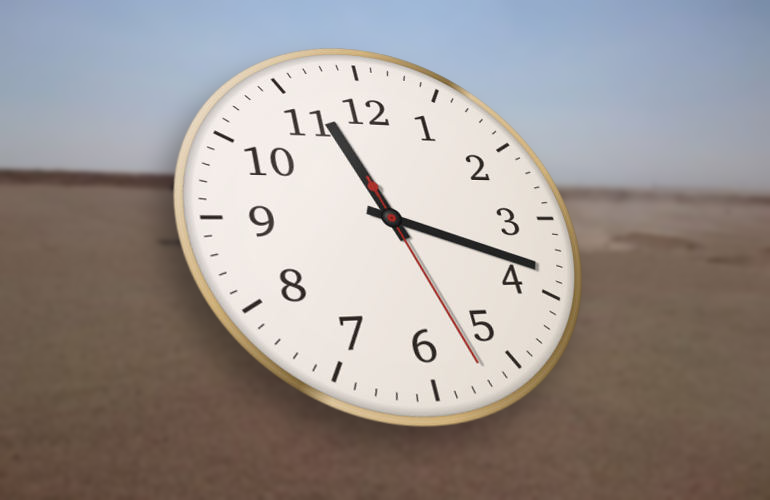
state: 11:18:27
